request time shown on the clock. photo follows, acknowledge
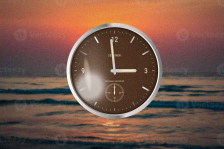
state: 2:59
